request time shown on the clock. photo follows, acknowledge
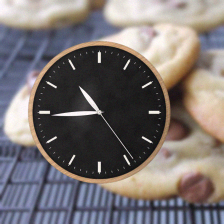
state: 10:44:24
